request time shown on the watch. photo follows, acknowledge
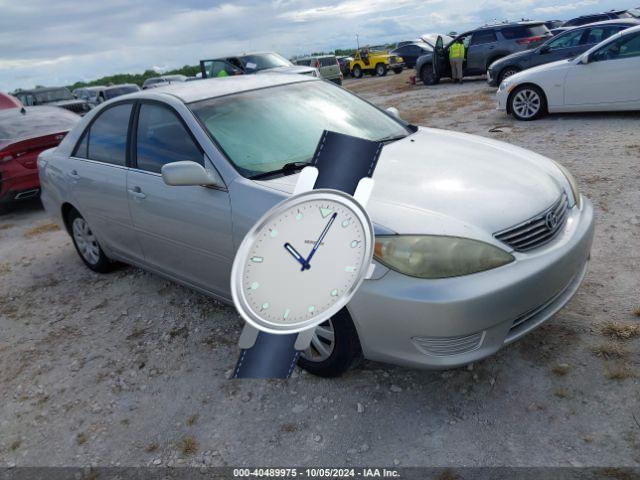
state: 10:02
